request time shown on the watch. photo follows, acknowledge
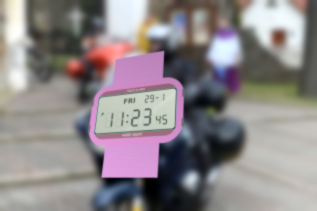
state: 11:23
